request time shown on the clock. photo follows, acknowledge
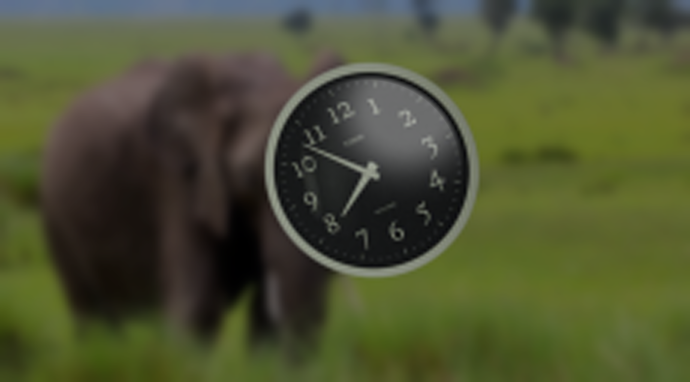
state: 7:53
